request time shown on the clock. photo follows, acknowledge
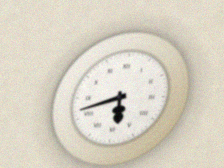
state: 5:42
